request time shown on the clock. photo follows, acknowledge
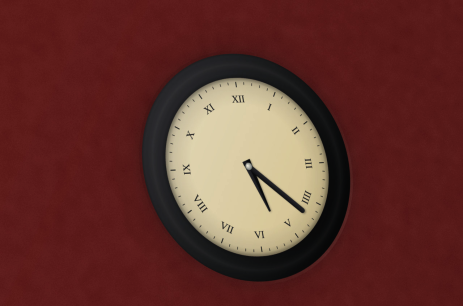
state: 5:22
